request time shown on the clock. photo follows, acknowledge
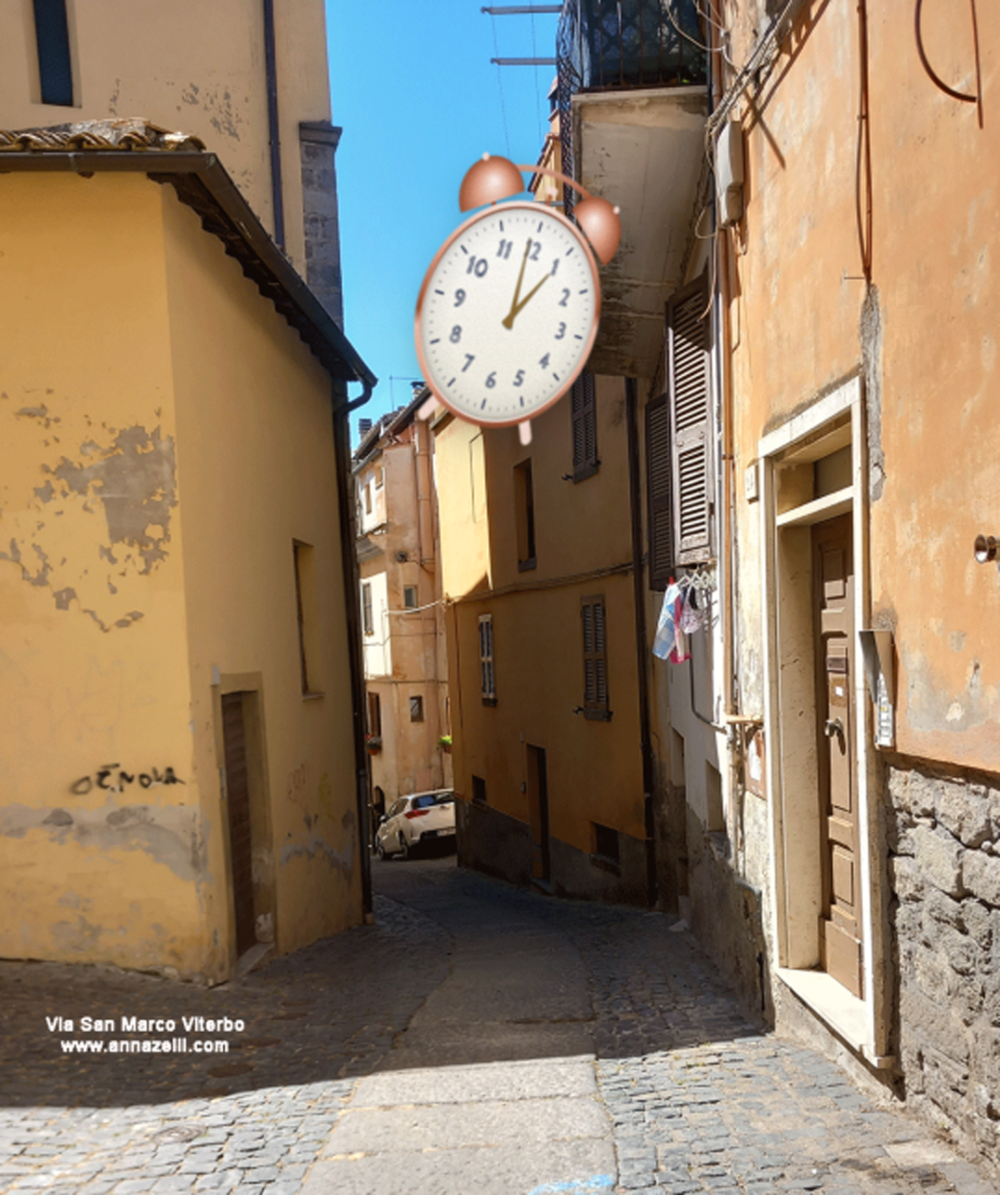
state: 12:59
